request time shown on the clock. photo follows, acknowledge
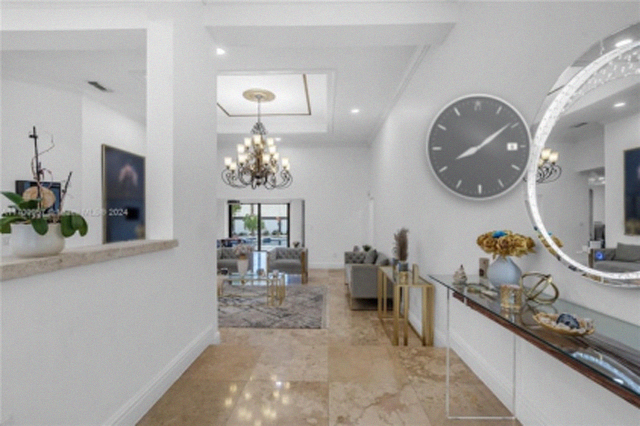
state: 8:09
